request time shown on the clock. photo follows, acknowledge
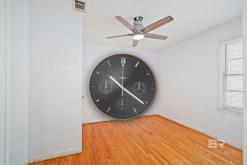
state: 10:21
